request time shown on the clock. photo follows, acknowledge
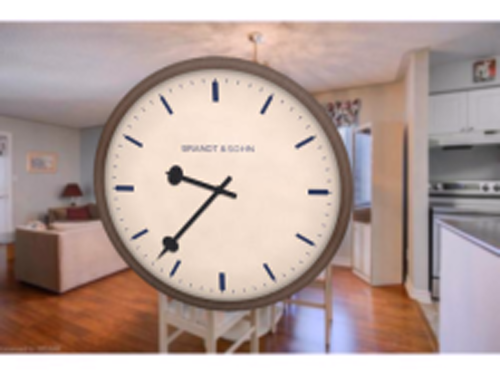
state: 9:37
